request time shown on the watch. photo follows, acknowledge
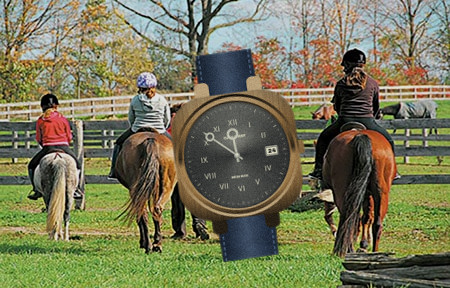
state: 11:52
